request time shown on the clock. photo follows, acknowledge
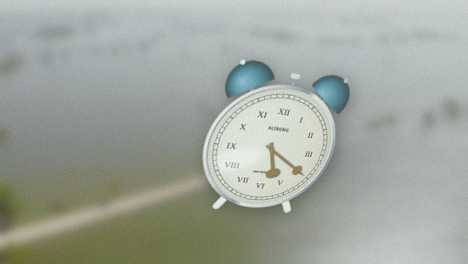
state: 5:20
